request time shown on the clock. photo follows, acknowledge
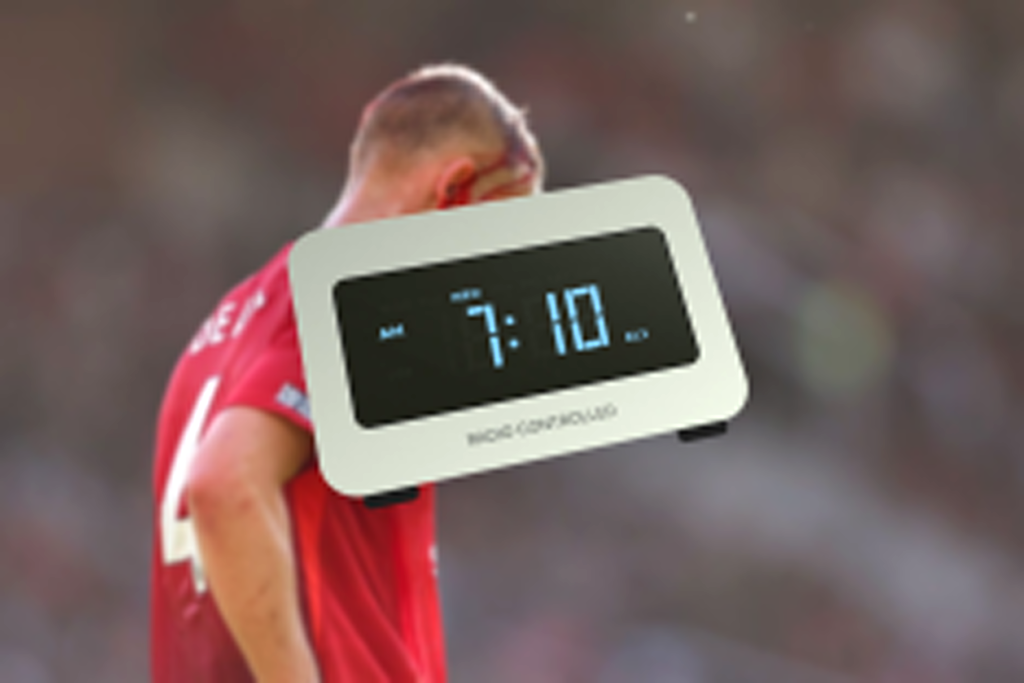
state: 7:10
